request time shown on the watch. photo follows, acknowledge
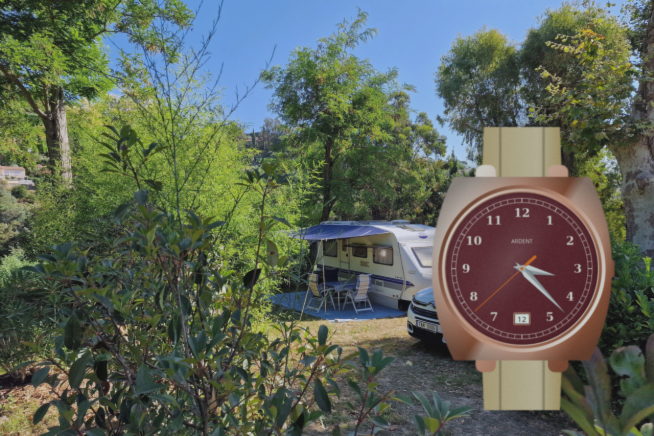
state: 3:22:38
